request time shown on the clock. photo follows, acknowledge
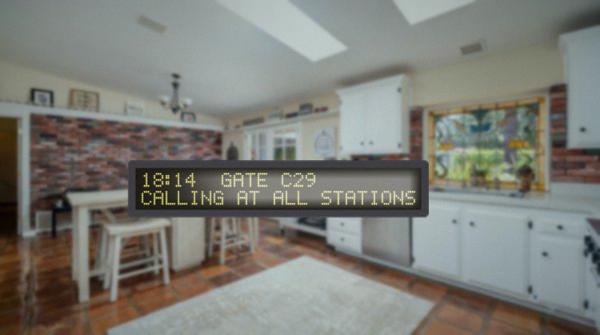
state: 18:14
